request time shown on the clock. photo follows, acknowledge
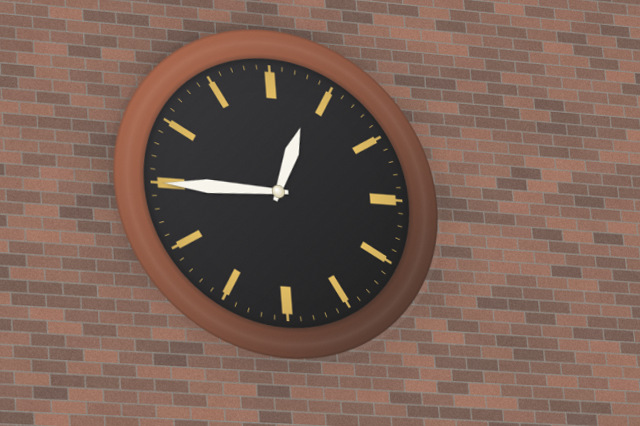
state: 12:45
